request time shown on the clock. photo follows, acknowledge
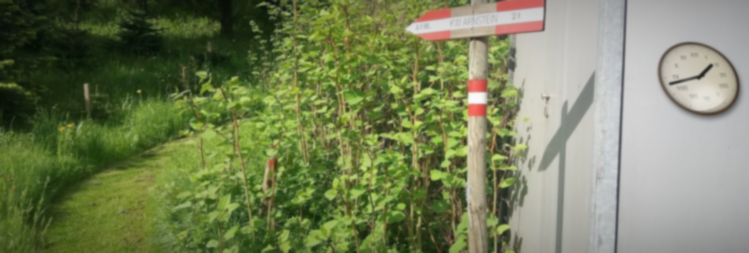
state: 1:43
